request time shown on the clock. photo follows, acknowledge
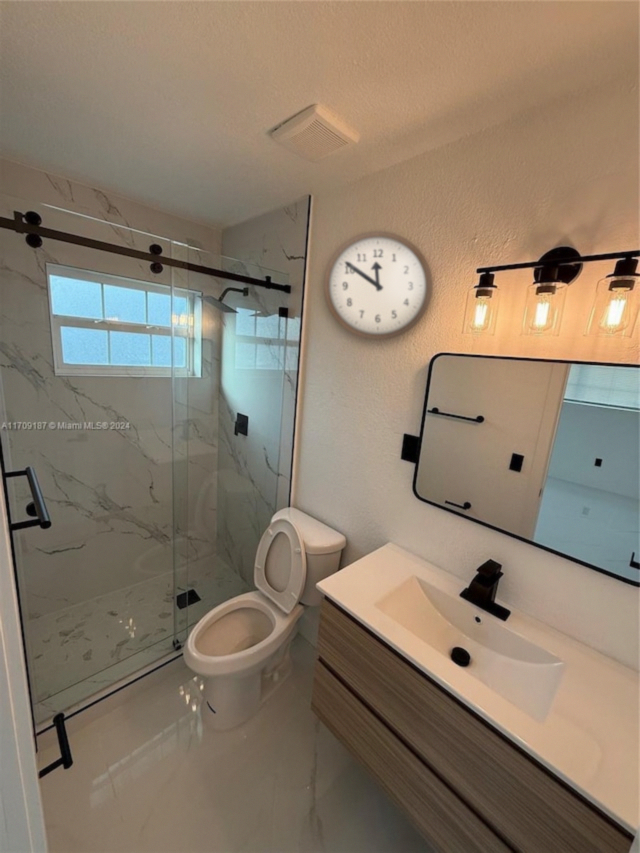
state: 11:51
